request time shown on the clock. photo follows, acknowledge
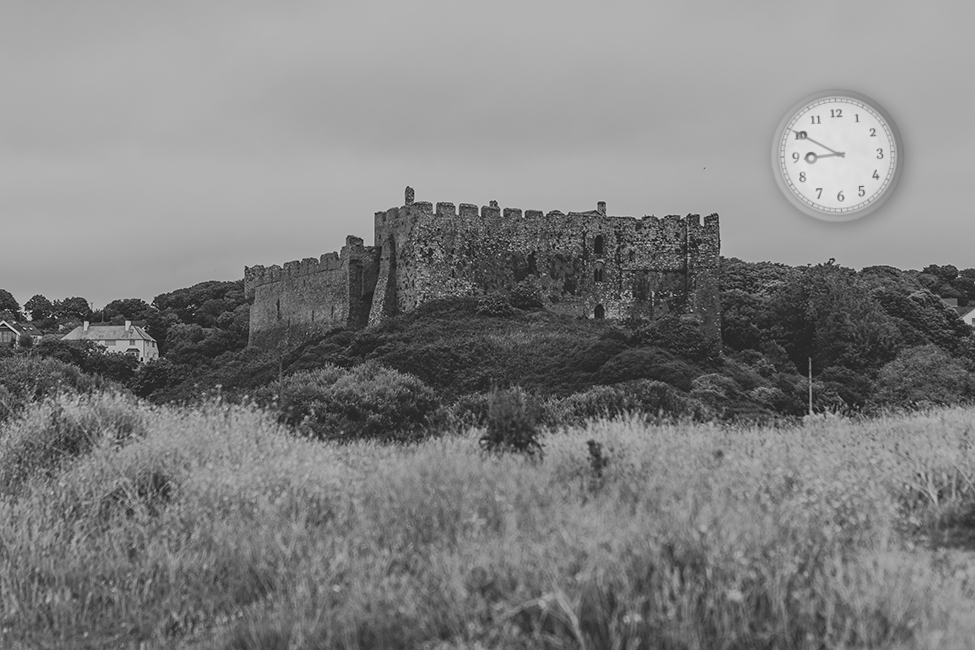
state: 8:50
